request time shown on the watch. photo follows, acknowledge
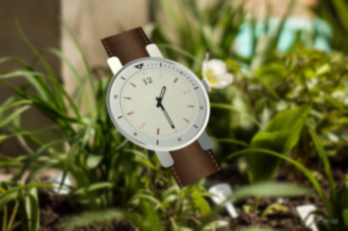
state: 1:30
